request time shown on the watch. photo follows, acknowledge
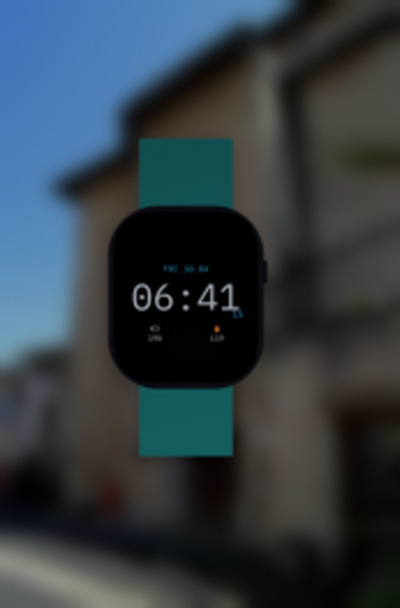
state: 6:41
